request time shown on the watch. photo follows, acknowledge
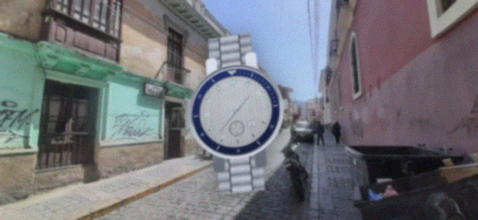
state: 1:37
